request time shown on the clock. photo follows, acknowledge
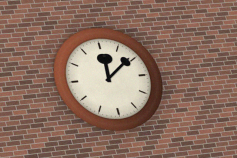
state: 12:09
